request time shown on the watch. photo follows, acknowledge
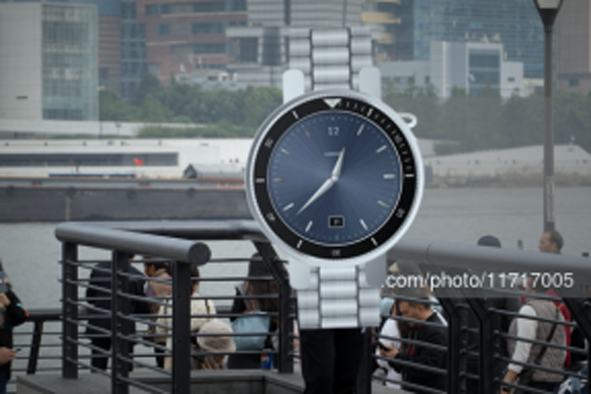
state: 12:38
